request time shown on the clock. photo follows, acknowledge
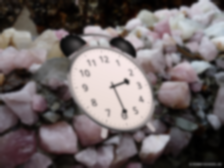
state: 2:29
